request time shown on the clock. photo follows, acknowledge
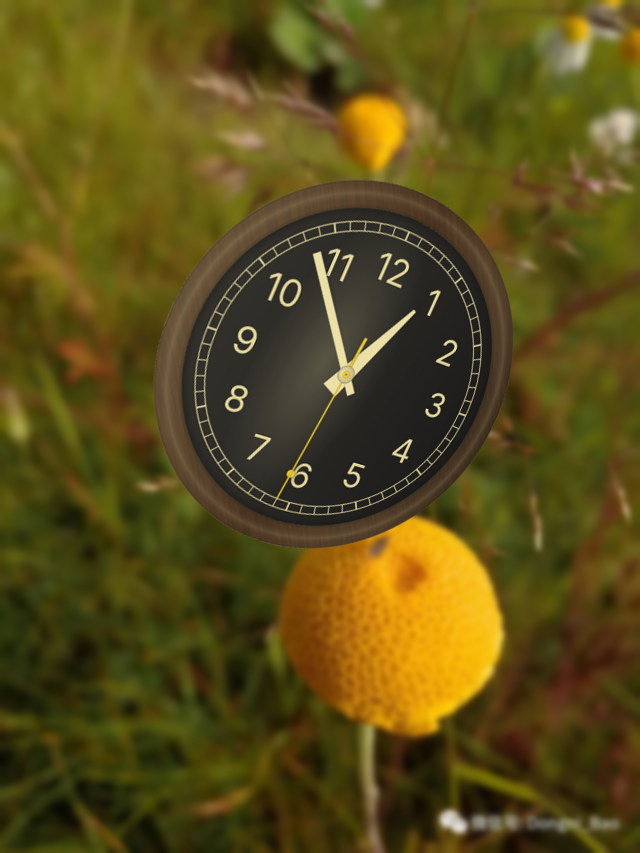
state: 12:53:31
